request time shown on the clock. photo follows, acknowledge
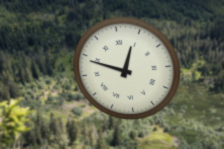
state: 12:49
